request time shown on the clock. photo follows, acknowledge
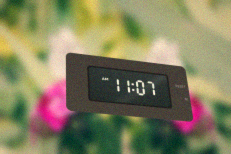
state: 11:07
